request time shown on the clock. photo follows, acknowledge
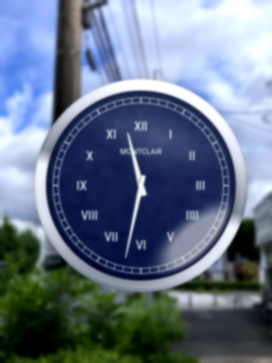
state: 11:32
